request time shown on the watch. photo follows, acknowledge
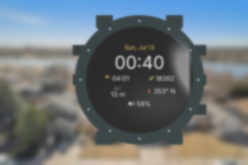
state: 0:40
